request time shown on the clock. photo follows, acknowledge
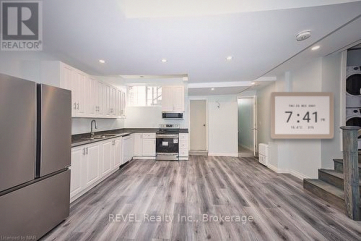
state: 7:41
